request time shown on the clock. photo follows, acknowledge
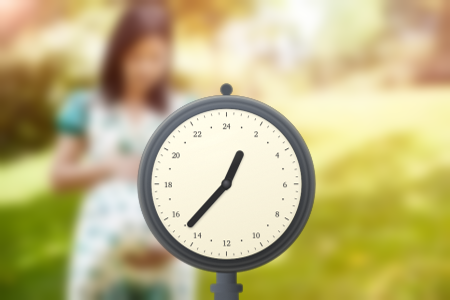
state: 1:37
